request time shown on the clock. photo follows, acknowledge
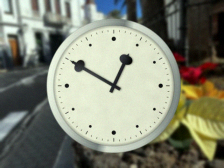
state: 12:50
